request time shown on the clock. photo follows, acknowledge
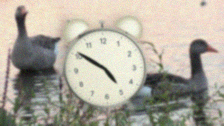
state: 4:51
